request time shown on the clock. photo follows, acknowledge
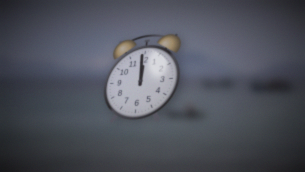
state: 11:59
